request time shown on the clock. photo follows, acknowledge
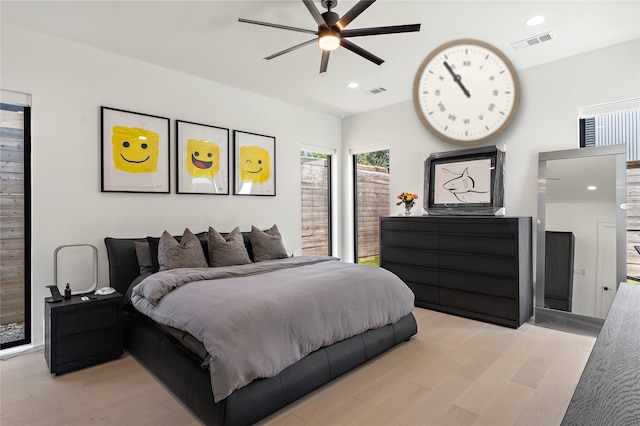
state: 10:54
